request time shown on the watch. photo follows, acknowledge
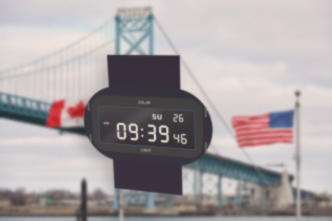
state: 9:39:46
